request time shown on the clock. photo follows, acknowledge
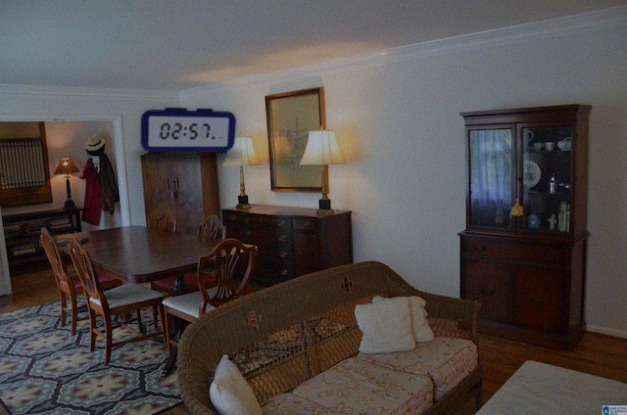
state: 2:57
